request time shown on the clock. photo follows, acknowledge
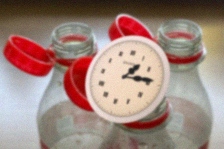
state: 1:14
